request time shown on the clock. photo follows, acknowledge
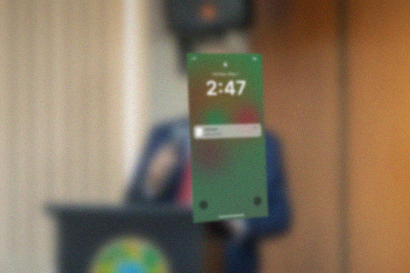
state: 2:47
